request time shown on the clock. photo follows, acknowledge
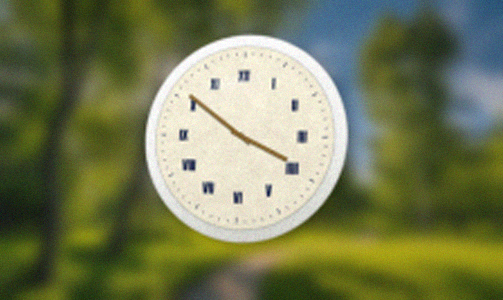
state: 3:51
